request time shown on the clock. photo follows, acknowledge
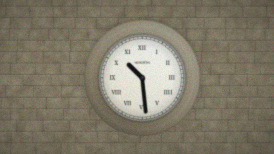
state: 10:29
